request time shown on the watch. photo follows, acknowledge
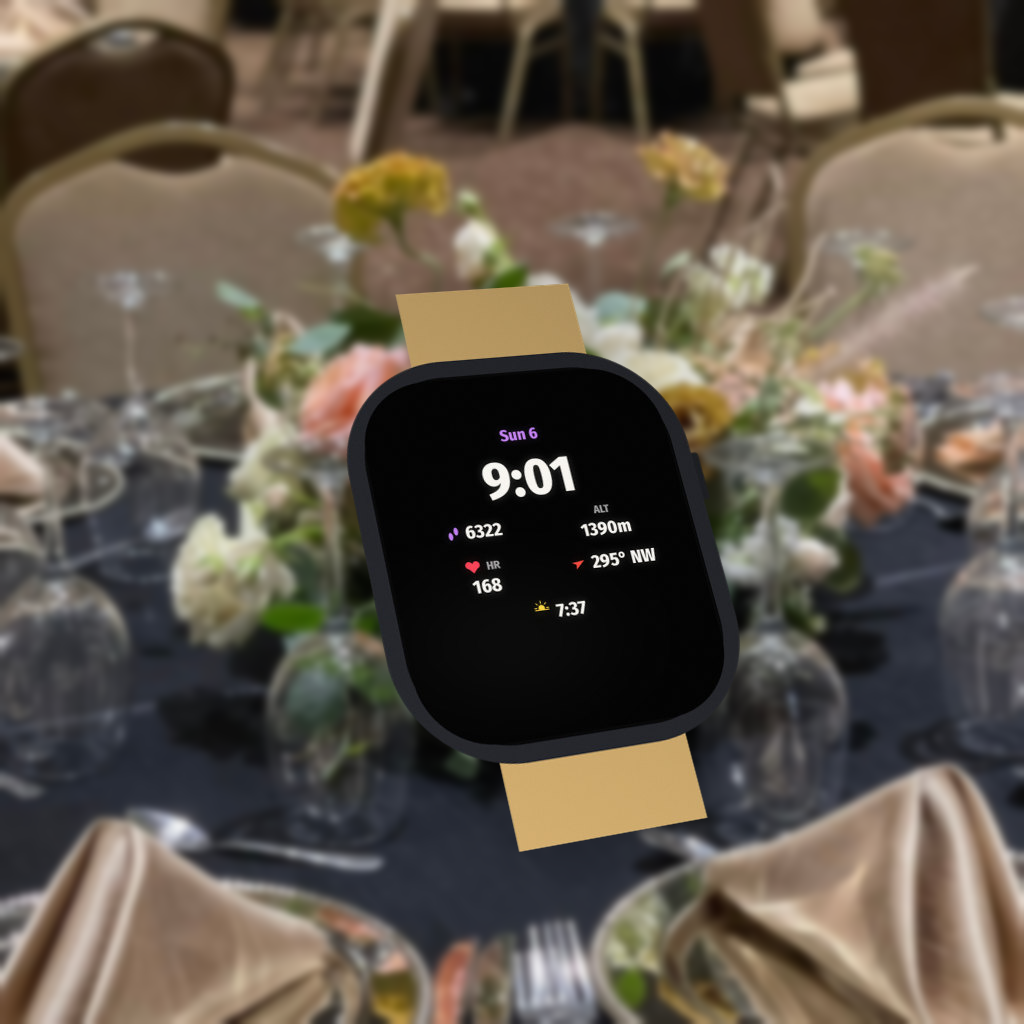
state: 9:01
